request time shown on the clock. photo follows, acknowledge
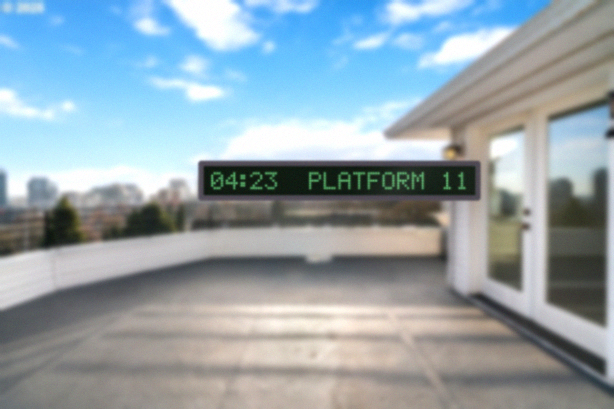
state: 4:23
